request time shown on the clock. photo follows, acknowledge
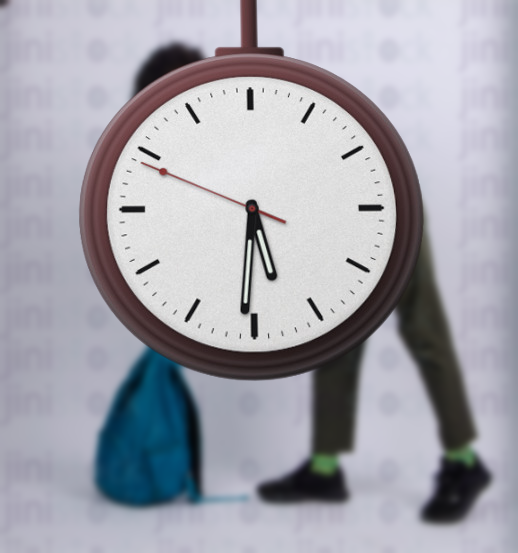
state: 5:30:49
